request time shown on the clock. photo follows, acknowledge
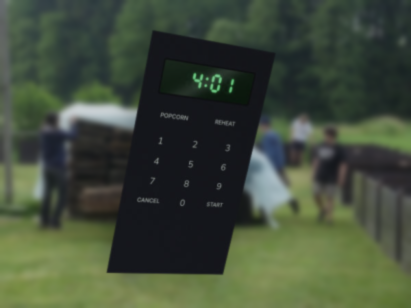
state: 4:01
